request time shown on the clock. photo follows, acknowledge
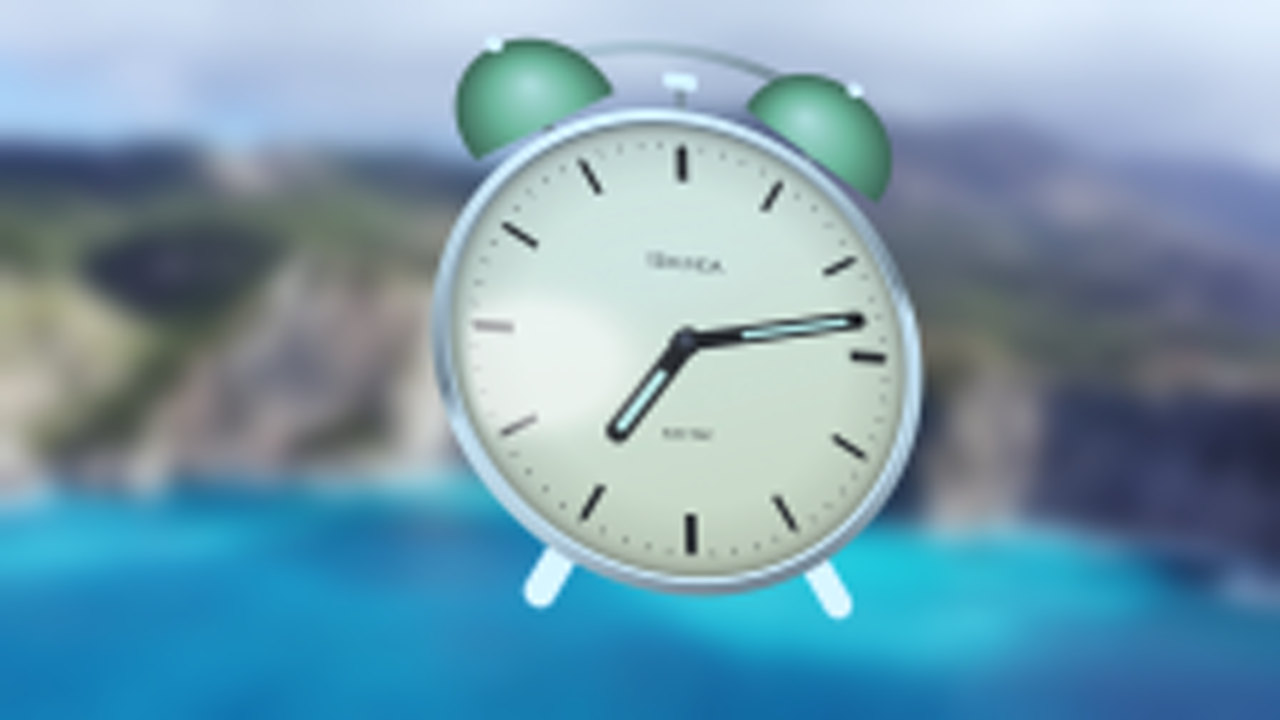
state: 7:13
